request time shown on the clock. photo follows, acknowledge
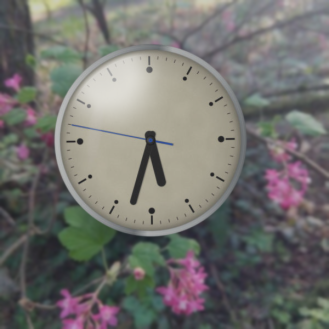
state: 5:32:47
